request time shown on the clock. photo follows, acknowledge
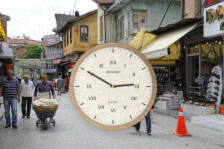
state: 2:50
